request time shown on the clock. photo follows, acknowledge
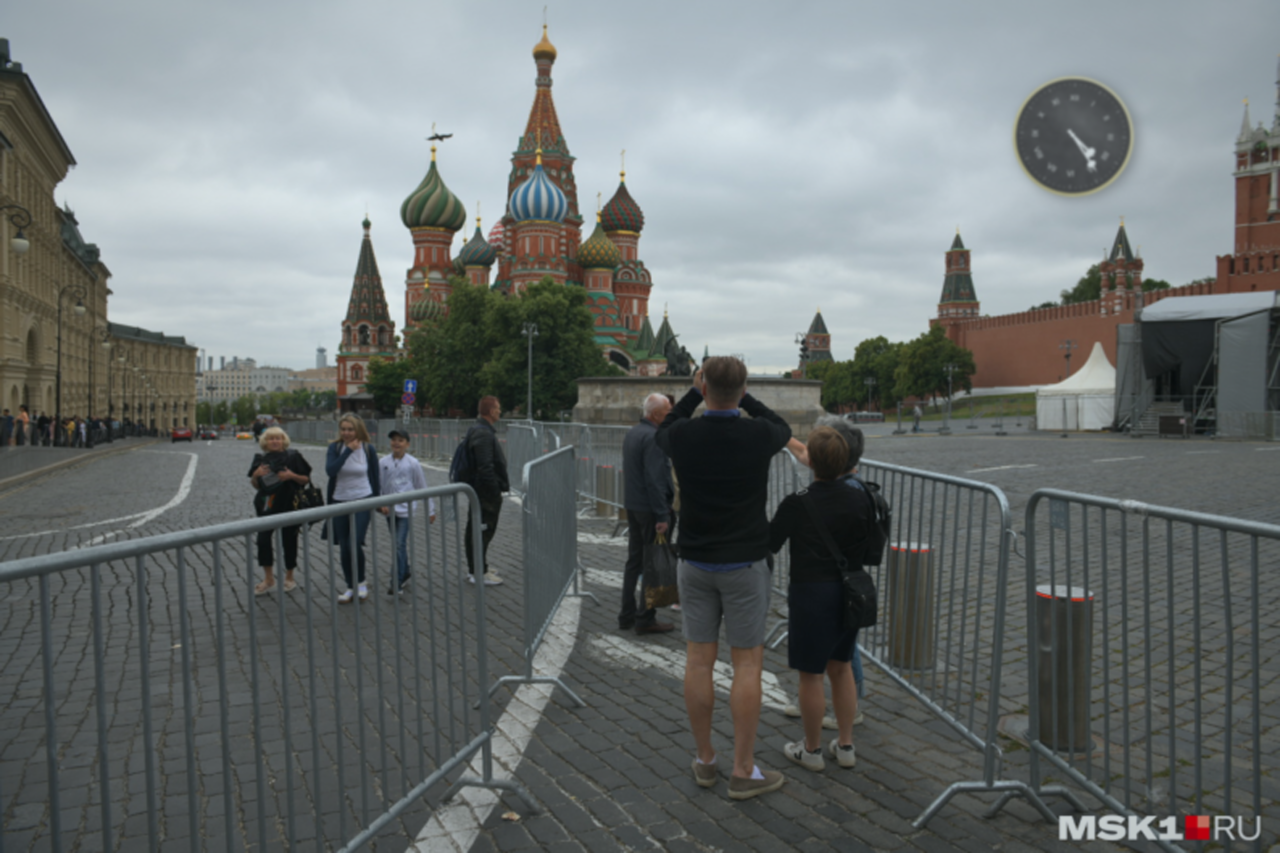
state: 4:24
